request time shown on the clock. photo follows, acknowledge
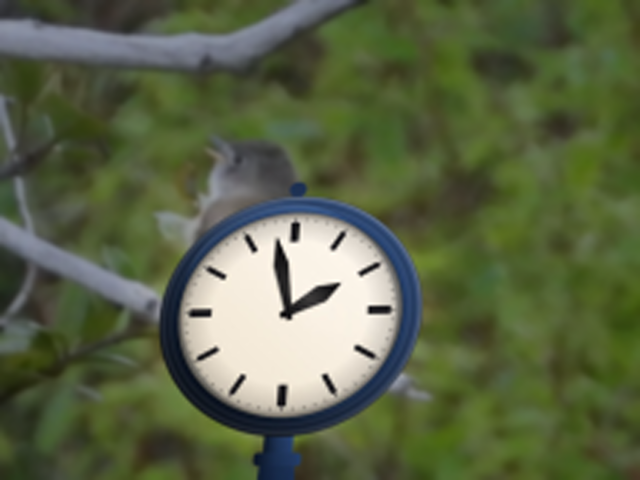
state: 1:58
